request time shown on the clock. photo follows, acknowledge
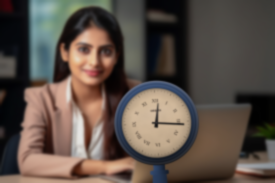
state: 12:16
